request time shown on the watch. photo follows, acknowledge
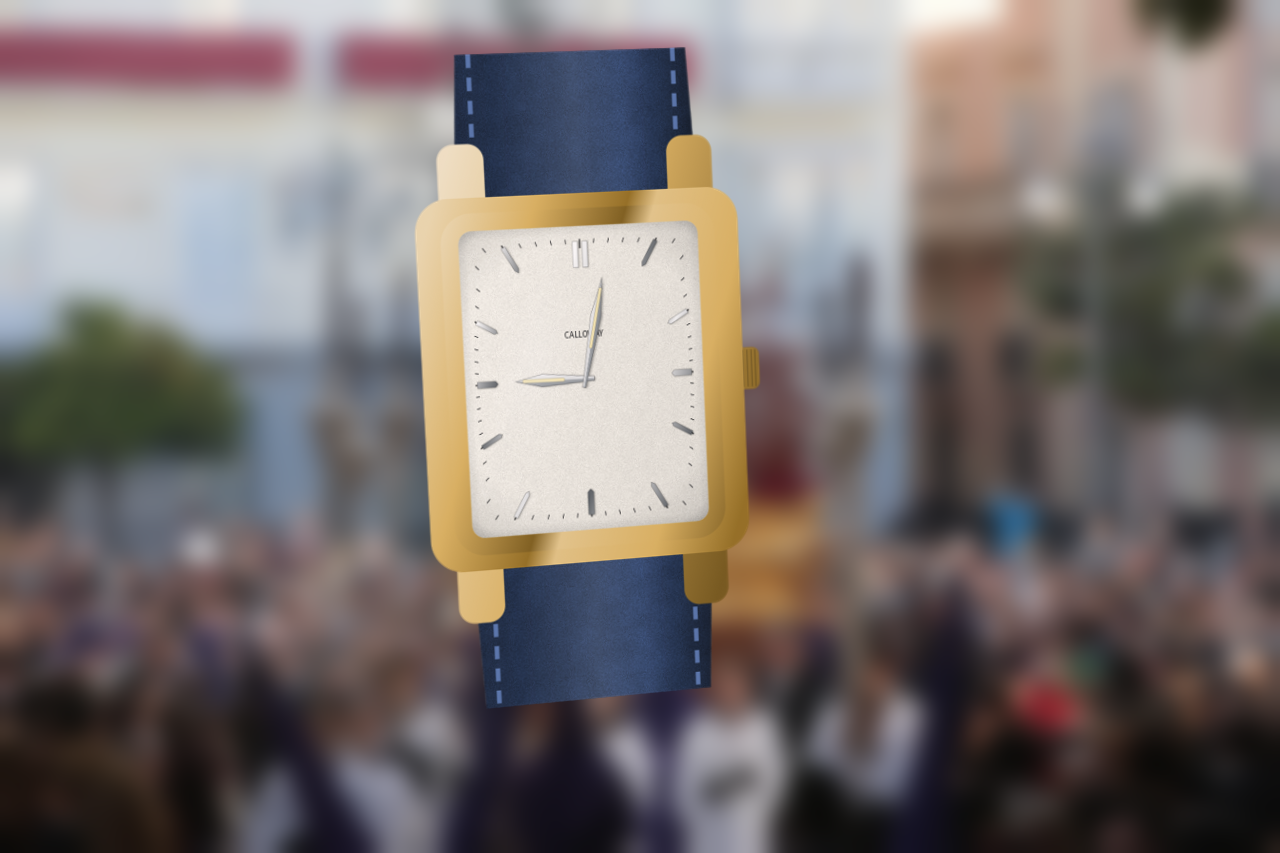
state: 9:02
